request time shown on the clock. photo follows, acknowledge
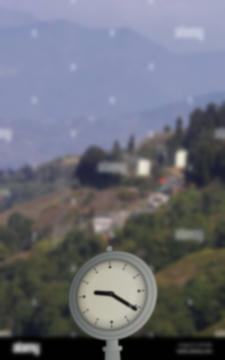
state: 9:21
